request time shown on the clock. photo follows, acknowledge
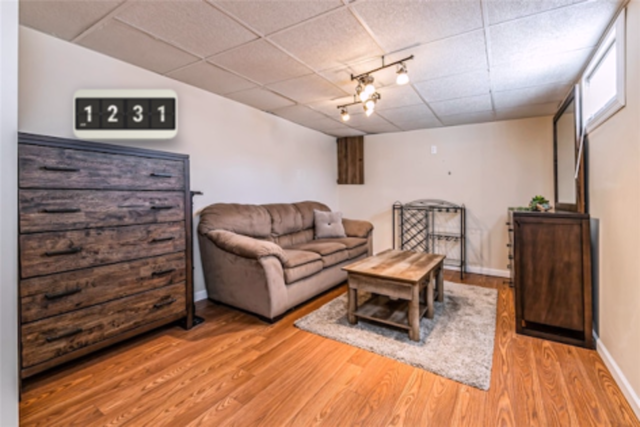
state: 12:31
